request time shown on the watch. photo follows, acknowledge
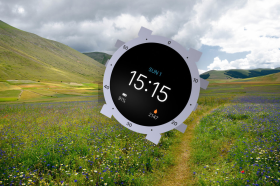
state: 15:15
